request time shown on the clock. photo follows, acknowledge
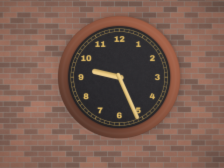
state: 9:26
